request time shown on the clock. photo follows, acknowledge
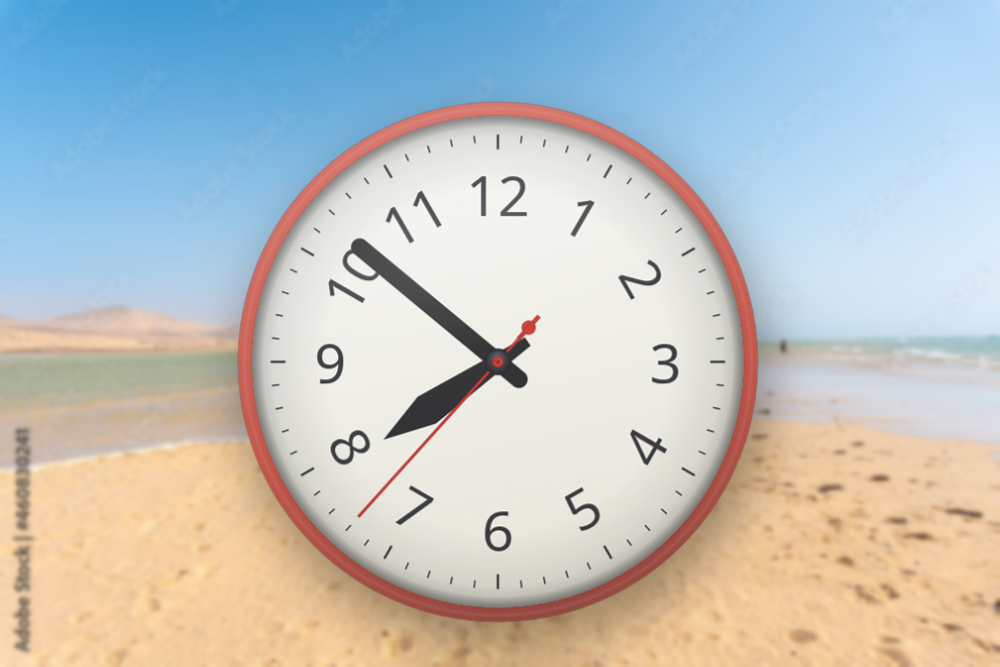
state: 7:51:37
